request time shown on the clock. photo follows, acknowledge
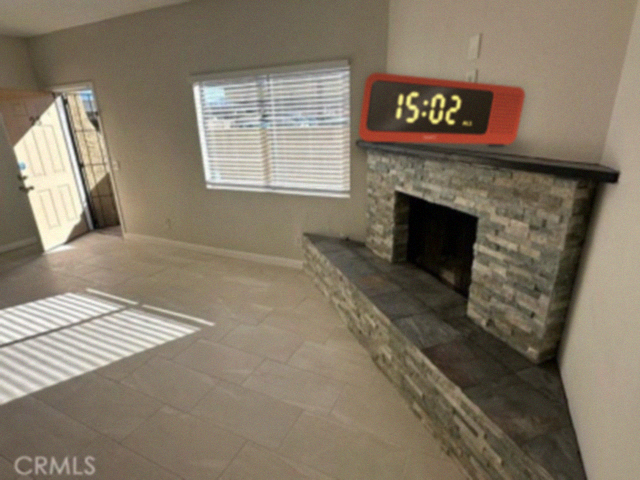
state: 15:02
